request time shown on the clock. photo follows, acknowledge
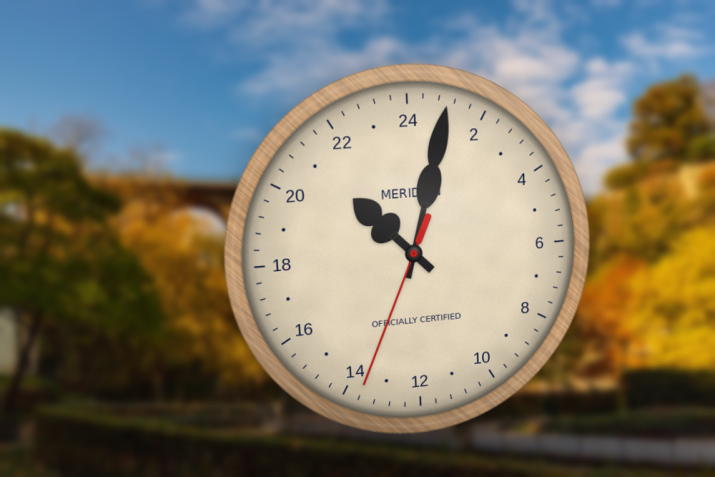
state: 21:02:34
